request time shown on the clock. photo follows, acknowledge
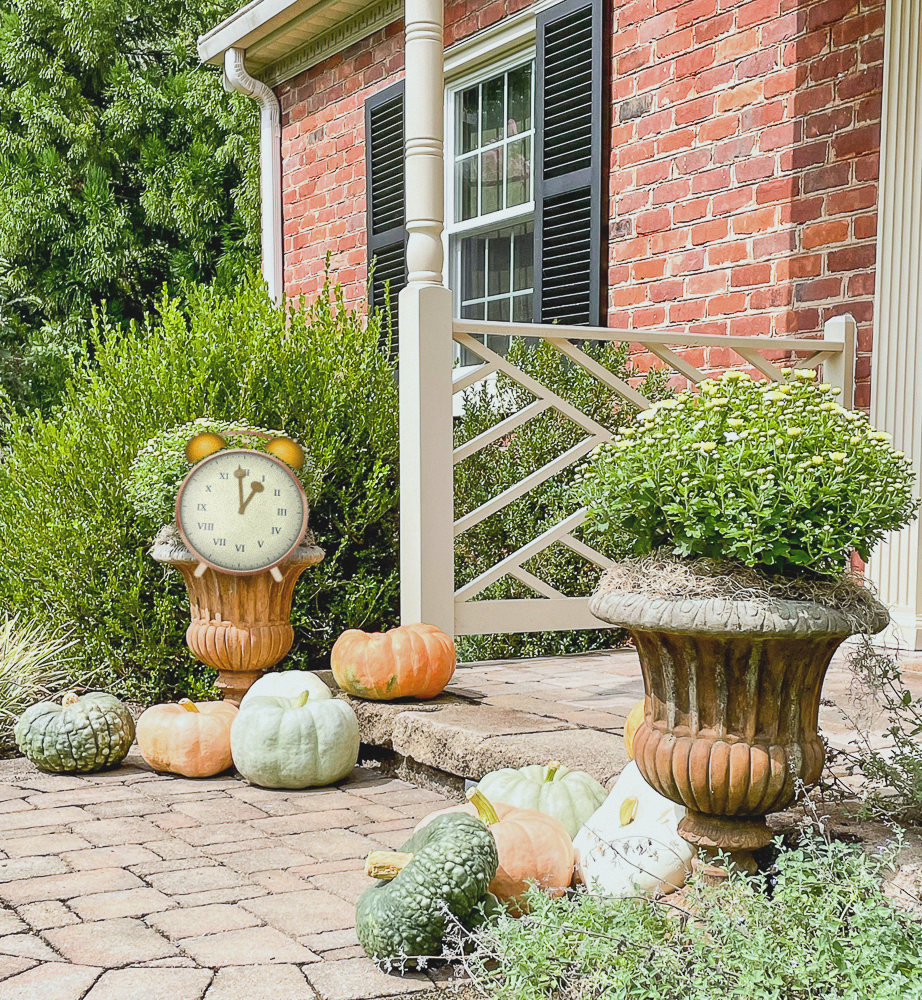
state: 12:59
